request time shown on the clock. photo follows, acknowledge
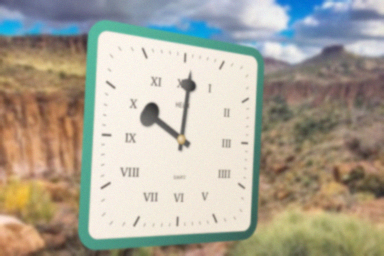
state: 10:01
